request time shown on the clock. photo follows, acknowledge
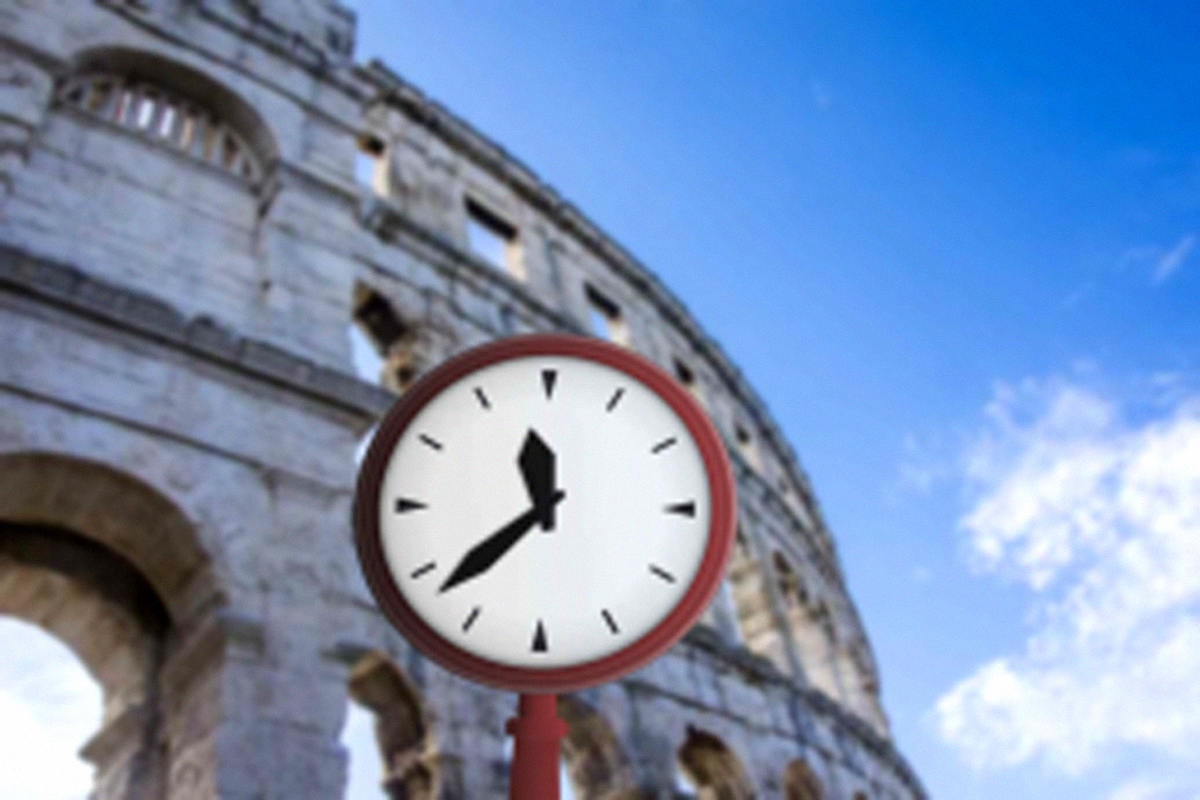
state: 11:38
